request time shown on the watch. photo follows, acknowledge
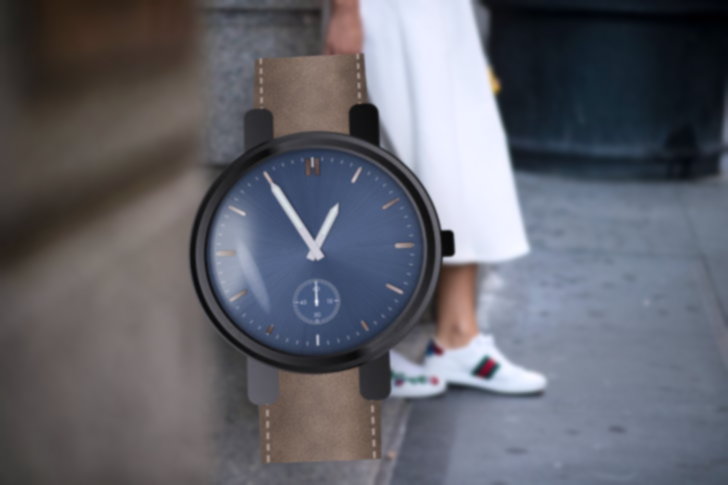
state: 12:55
